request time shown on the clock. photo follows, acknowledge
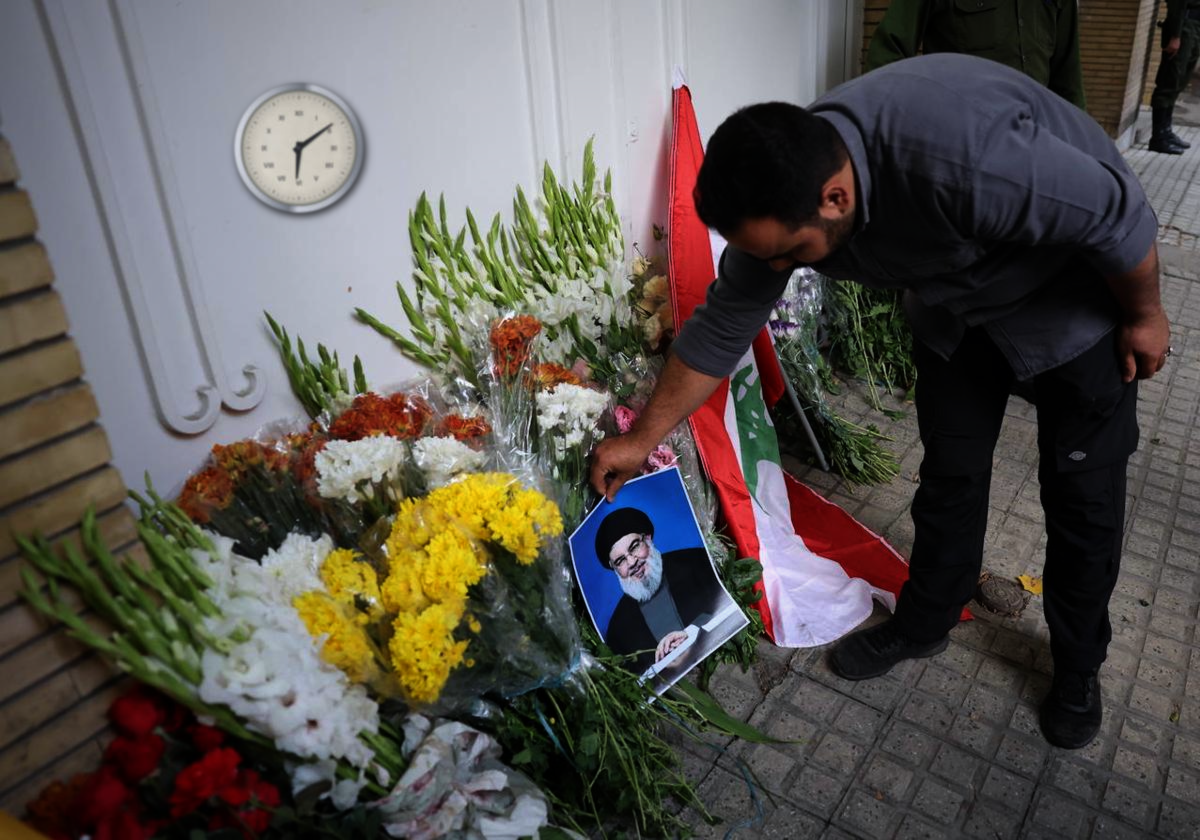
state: 6:09
